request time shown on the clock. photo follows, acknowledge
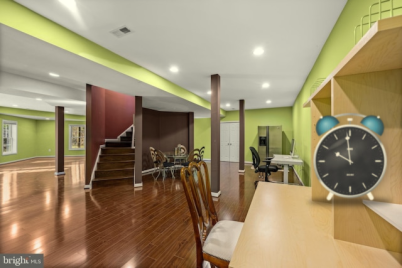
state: 9:59
